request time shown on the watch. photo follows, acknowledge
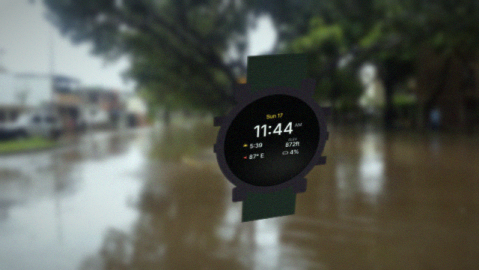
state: 11:44
